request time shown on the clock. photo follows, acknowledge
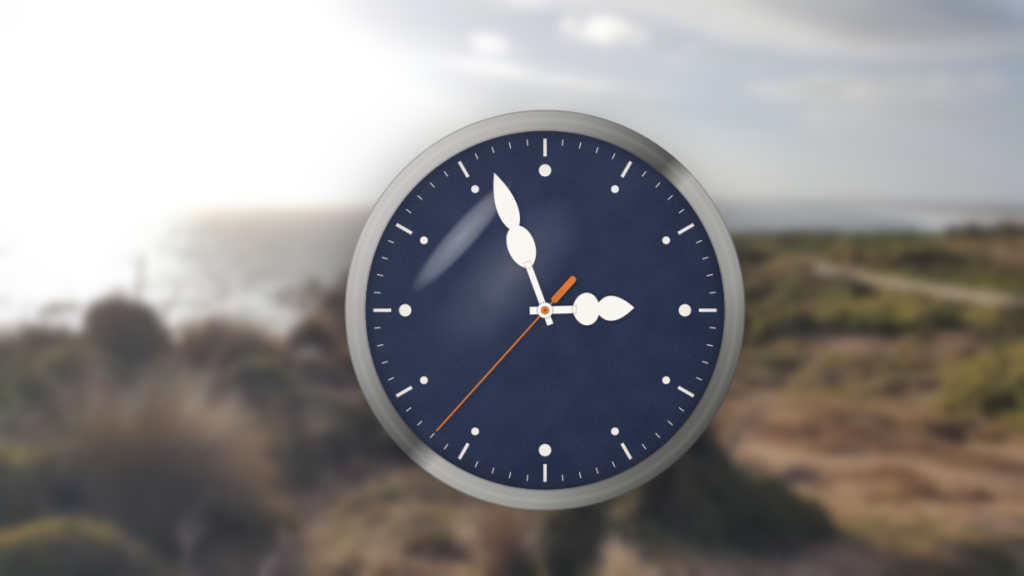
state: 2:56:37
